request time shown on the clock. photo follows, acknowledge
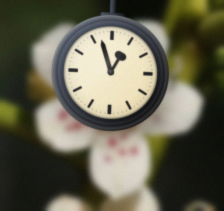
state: 12:57
